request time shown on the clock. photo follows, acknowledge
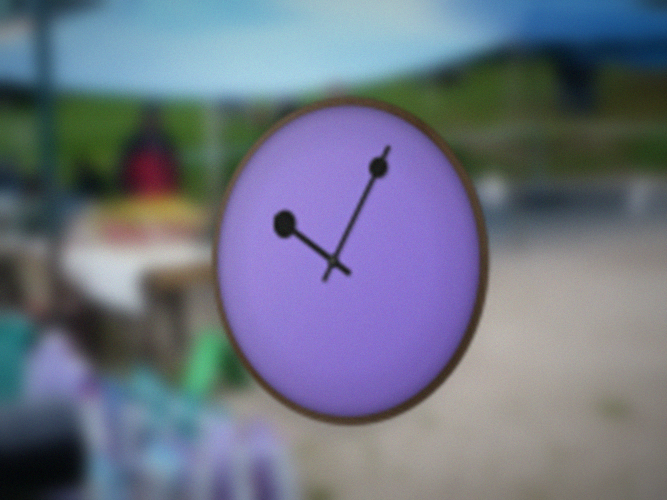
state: 10:05
